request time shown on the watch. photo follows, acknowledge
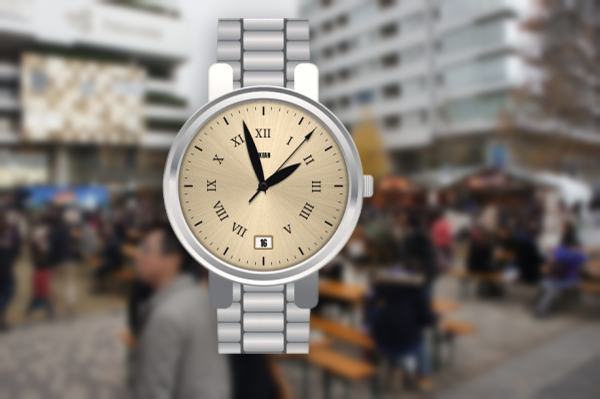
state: 1:57:07
